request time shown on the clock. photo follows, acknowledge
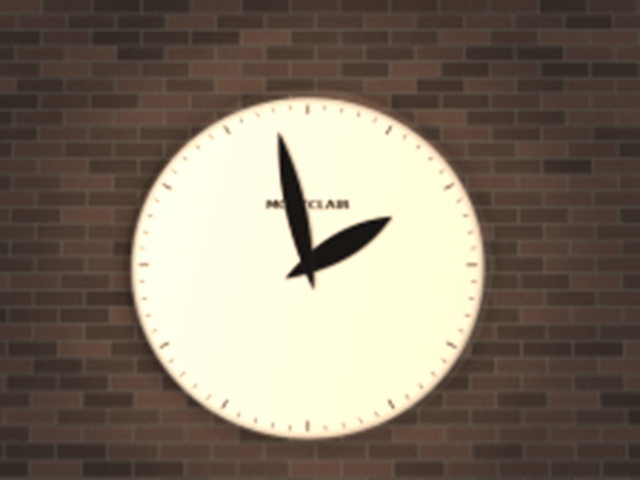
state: 1:58
